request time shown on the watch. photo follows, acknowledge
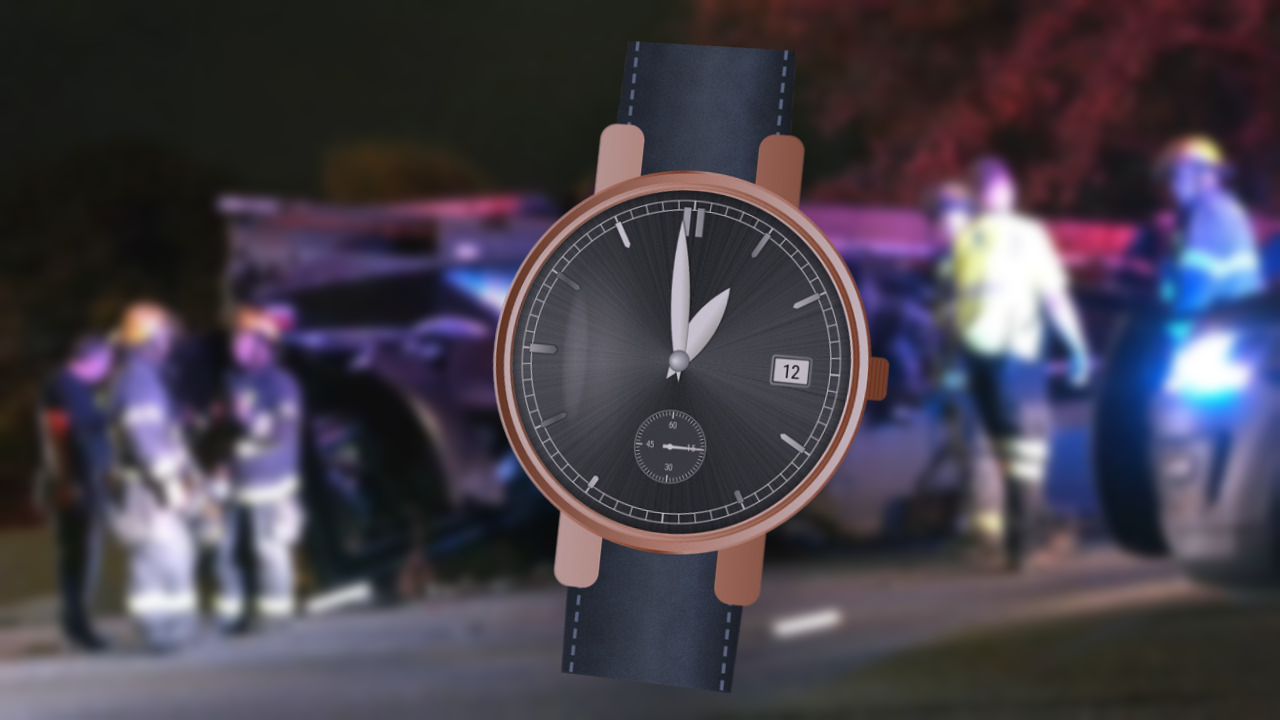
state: 12:59:15
